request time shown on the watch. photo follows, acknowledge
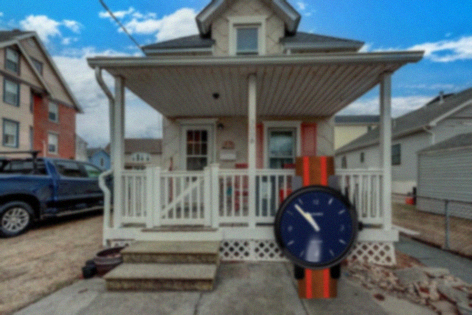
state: 10:53
